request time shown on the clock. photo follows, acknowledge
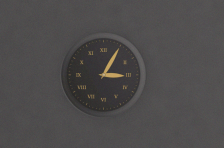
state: 3:05
